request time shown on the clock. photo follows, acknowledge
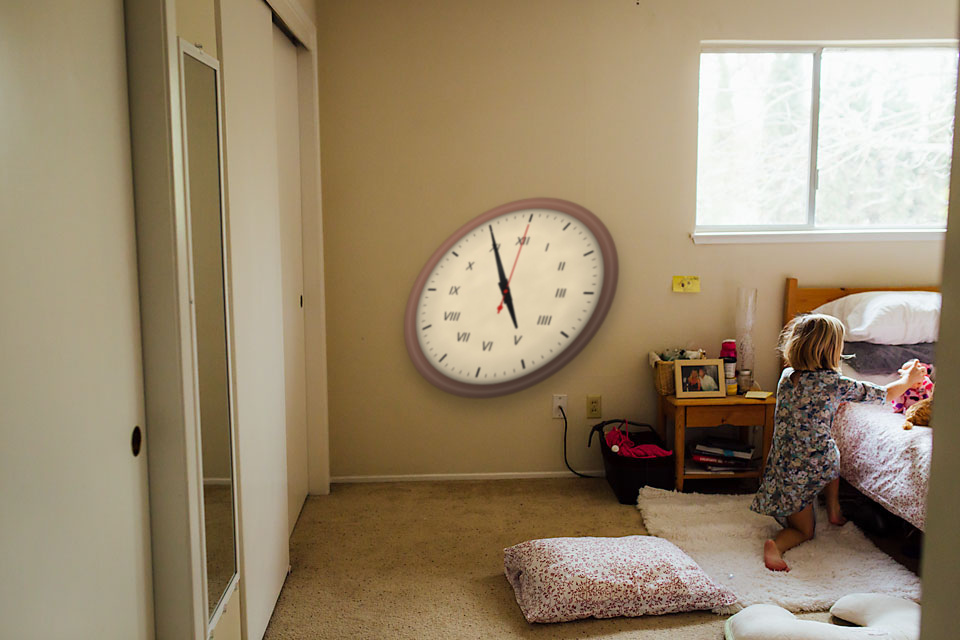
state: 4:55:00
